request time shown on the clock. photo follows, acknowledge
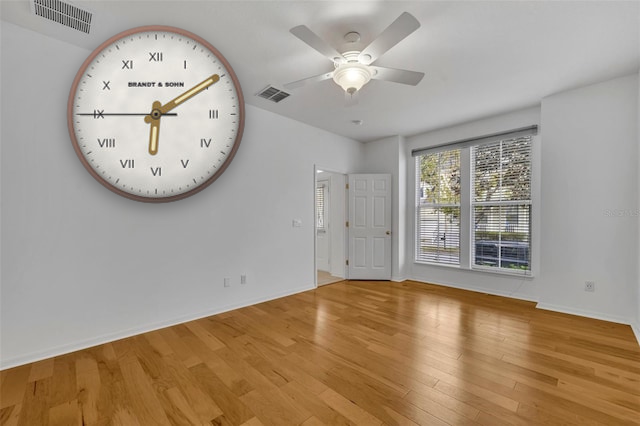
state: 6:09:45
